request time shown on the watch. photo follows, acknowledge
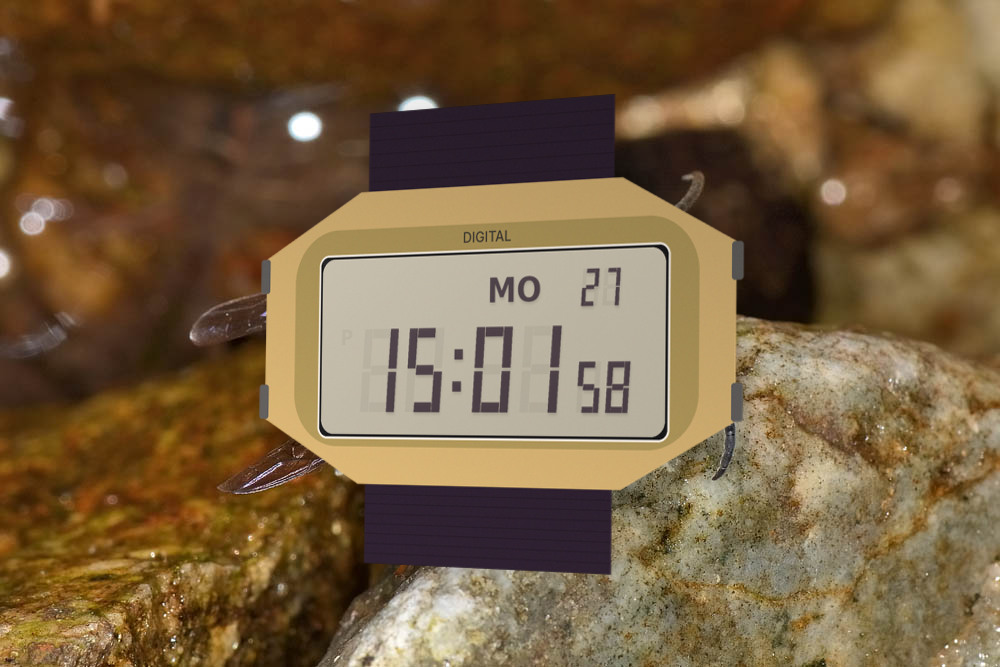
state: 15:01:58
